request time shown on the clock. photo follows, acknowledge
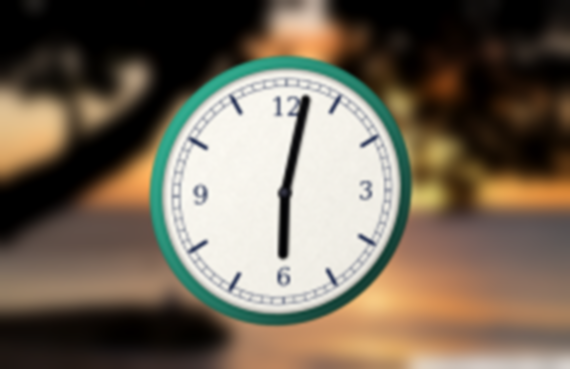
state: 6:02
